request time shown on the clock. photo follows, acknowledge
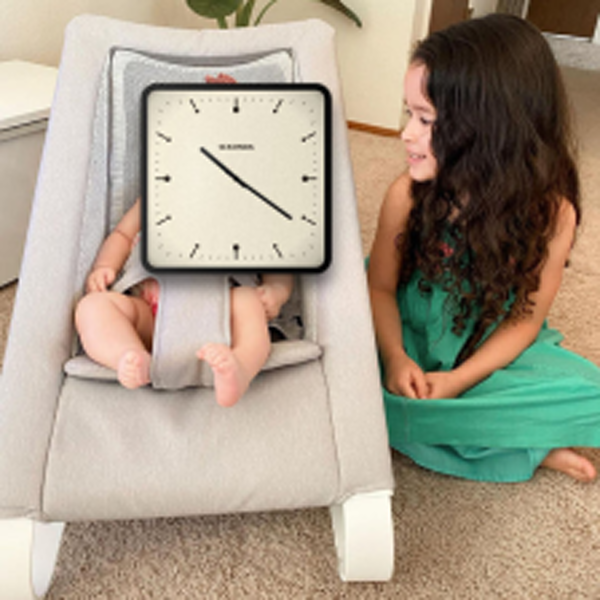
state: 10:21
